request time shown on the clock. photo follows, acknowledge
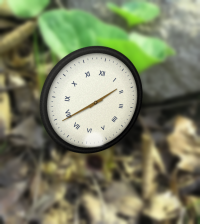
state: 1:39
